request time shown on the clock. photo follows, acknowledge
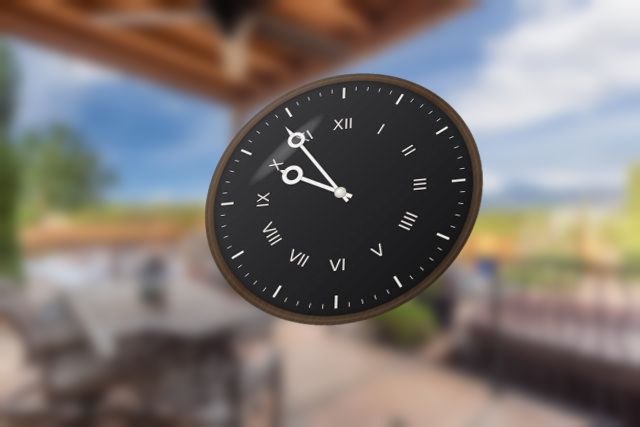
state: 9:54
